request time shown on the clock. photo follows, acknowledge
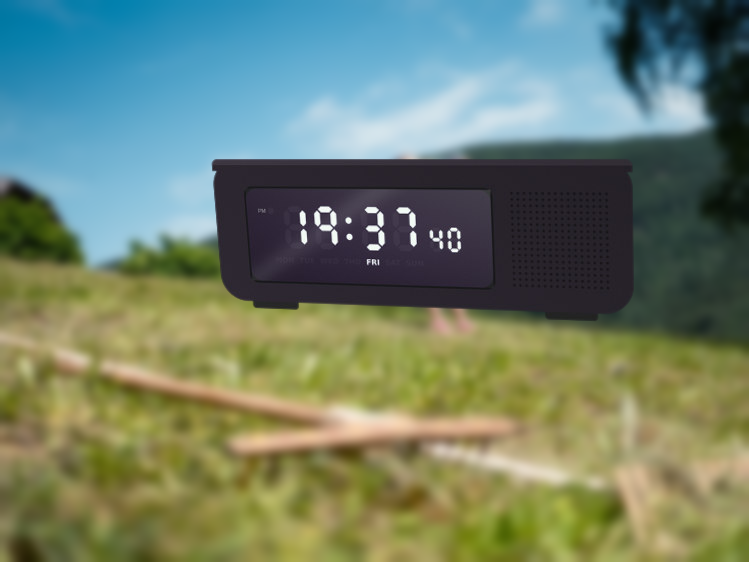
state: 19:37:40
